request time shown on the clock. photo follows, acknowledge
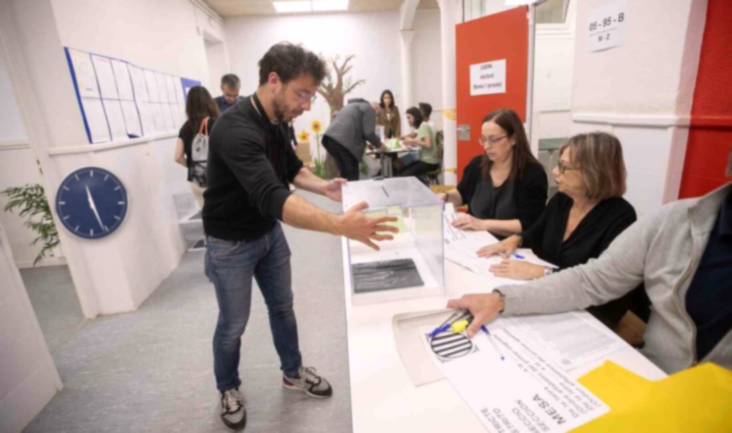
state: 11:26
